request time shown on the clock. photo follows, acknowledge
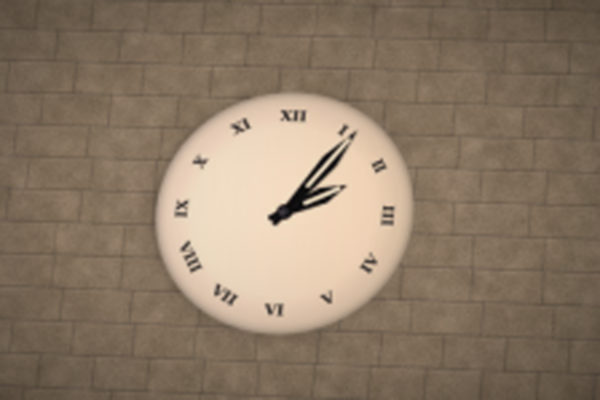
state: 2:06
